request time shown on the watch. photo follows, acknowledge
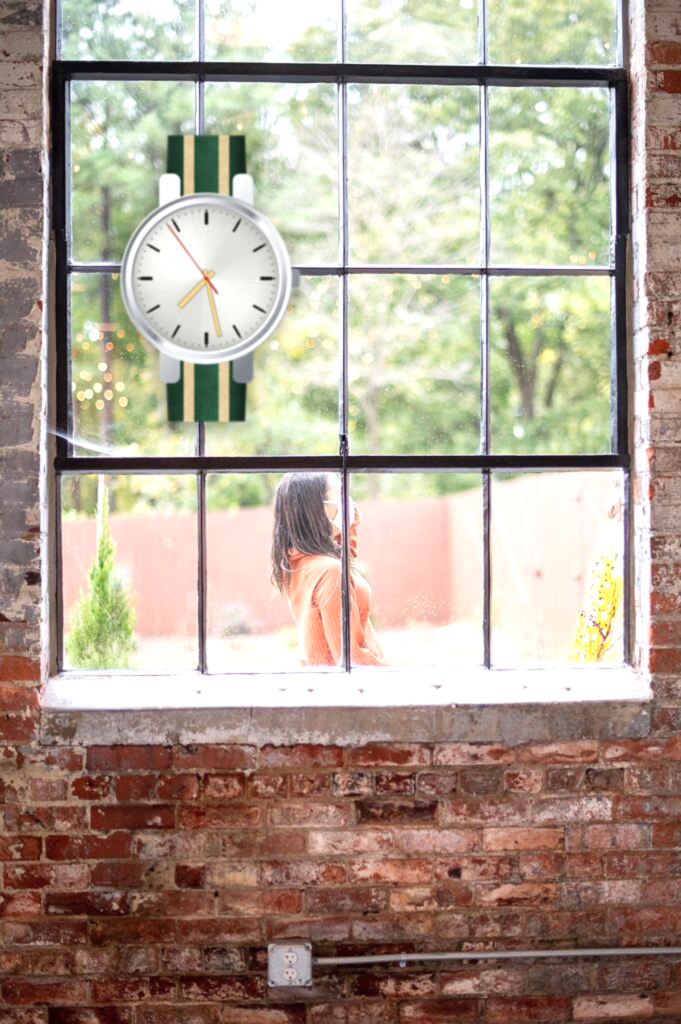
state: 7:27:54
